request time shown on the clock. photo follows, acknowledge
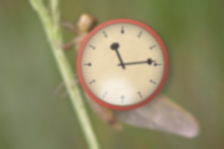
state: 11:14
